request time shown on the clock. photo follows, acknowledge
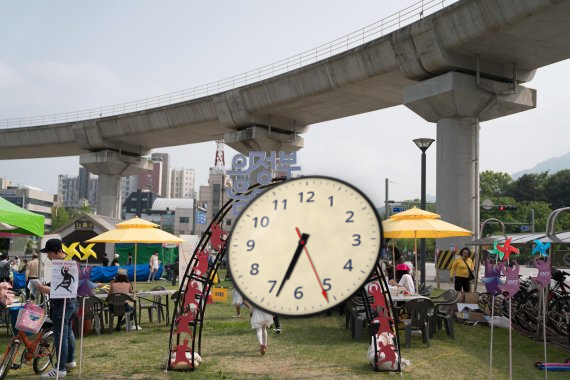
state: 6:33:26
